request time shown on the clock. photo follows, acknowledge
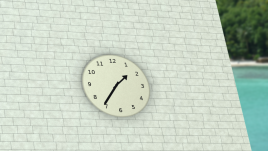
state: 1:36
